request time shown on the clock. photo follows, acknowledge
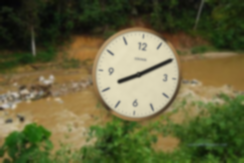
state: 8:10
